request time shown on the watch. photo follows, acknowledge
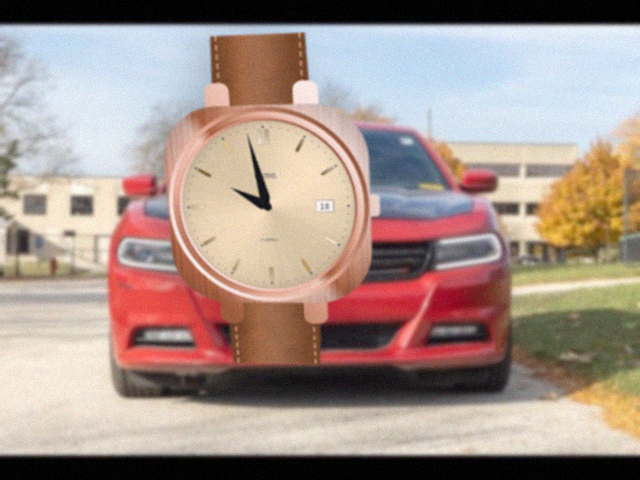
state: 9:58
